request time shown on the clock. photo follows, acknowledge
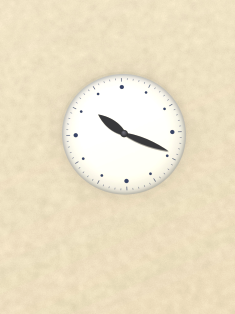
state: 10:19
